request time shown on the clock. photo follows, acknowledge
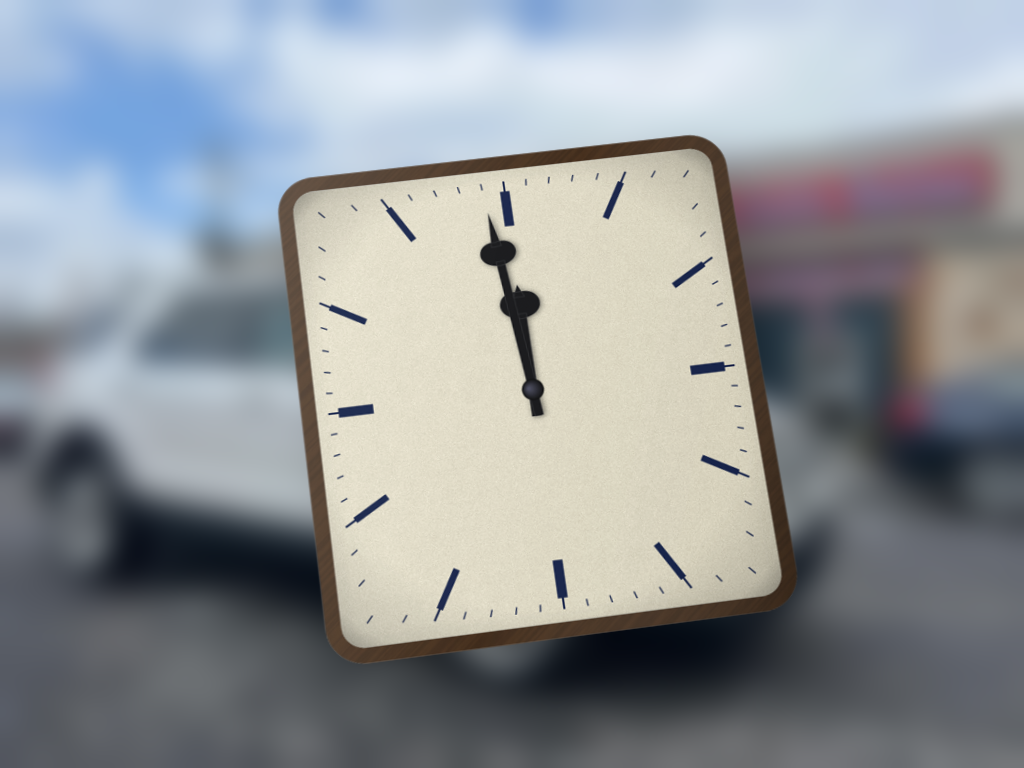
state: 11:59
